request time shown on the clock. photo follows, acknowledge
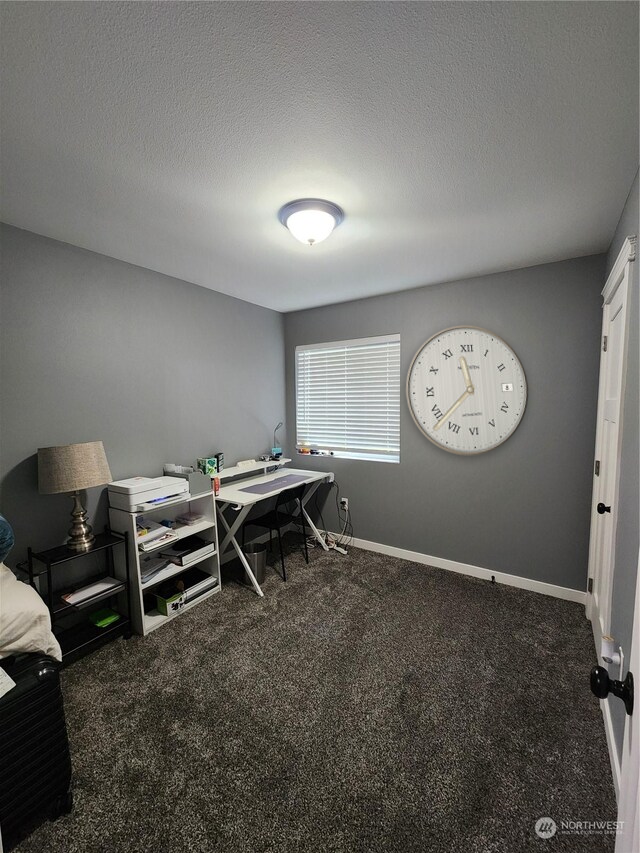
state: 11:38
